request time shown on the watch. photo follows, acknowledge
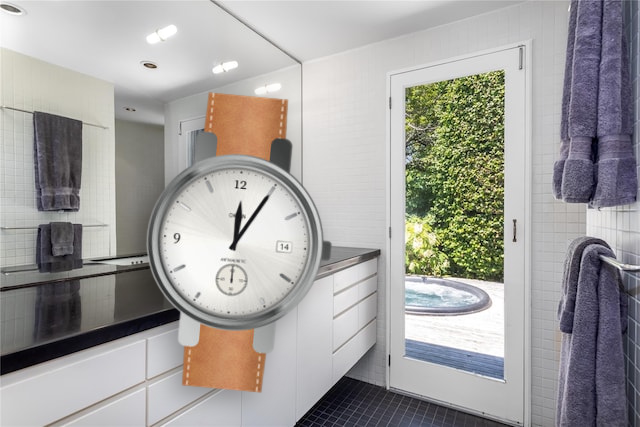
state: 12:05
